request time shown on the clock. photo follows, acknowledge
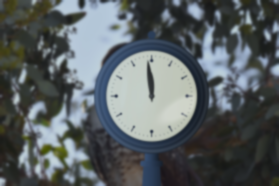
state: 11:59
